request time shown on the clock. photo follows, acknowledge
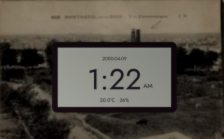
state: 1:22
